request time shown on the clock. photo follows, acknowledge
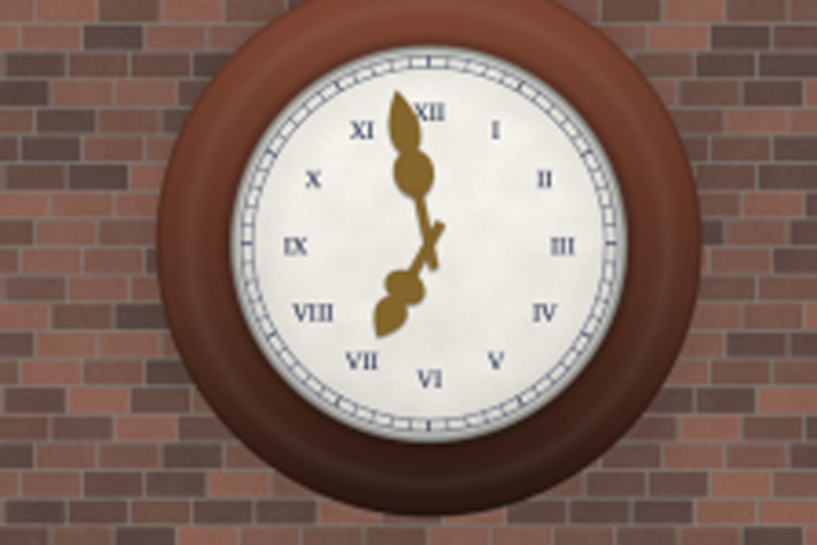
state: 6:58
